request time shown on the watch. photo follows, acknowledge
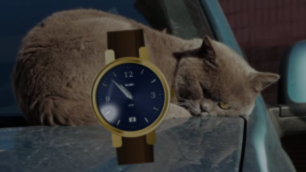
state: 10:53
